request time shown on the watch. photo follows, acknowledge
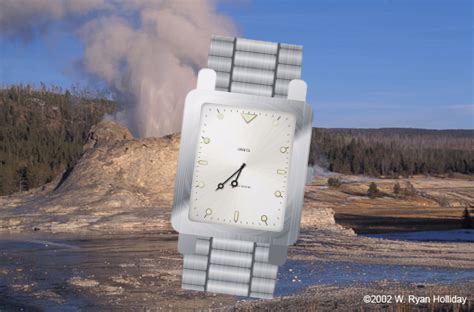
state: 6:37
